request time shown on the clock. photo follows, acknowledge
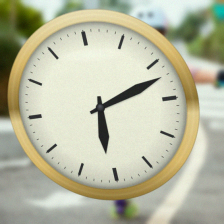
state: 6:12
